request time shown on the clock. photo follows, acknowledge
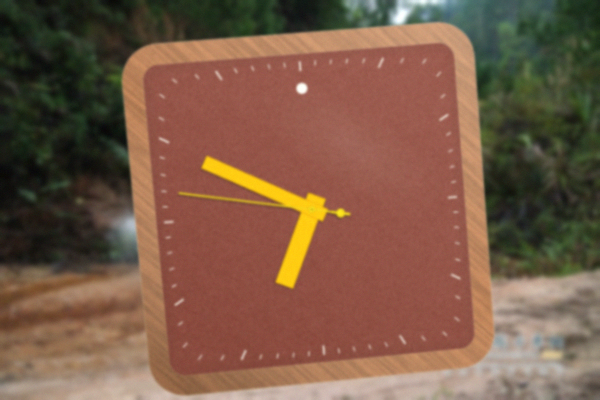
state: 6:49:47
